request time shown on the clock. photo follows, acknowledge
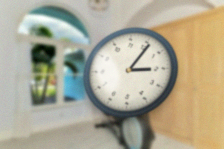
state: 2:01
